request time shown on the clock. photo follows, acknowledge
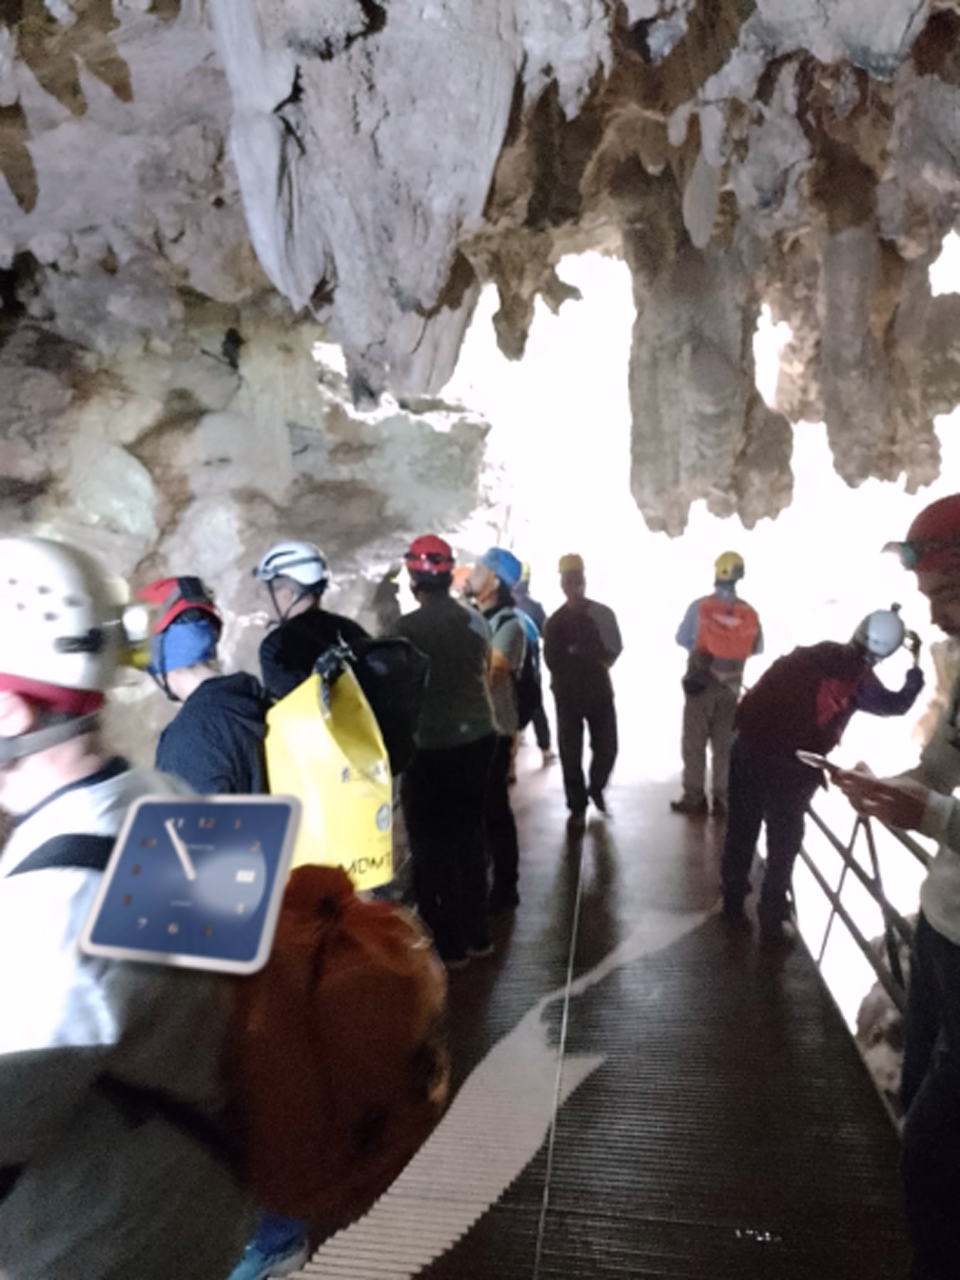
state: 10:54
